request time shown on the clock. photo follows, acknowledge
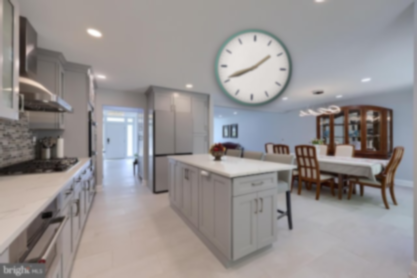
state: 1:41
